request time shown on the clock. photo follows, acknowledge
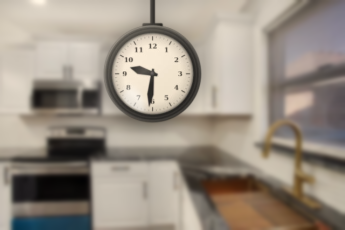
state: 9:31
